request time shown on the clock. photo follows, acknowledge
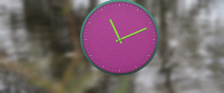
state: 11:11
